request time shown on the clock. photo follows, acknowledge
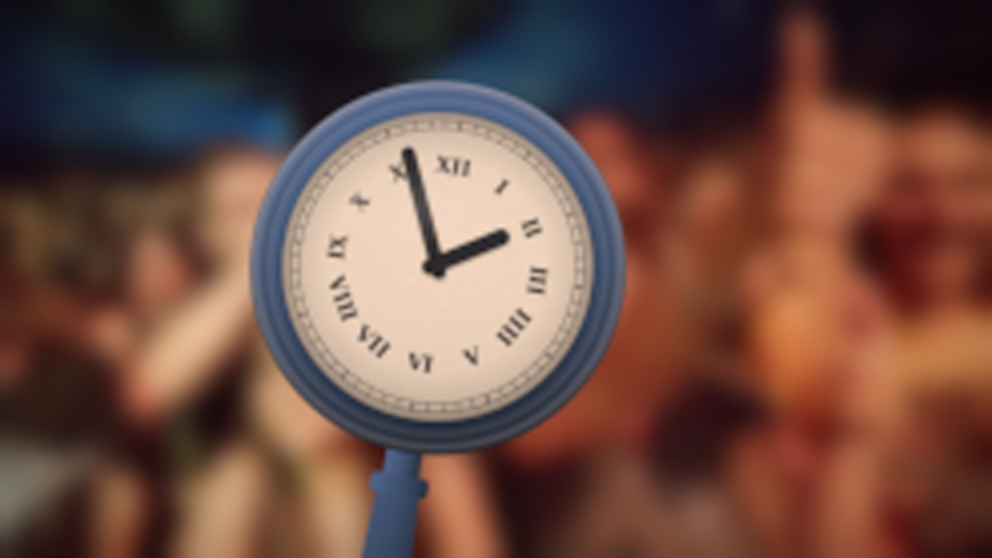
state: 1:56
